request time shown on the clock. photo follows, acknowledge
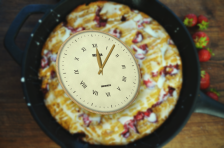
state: 12:07
